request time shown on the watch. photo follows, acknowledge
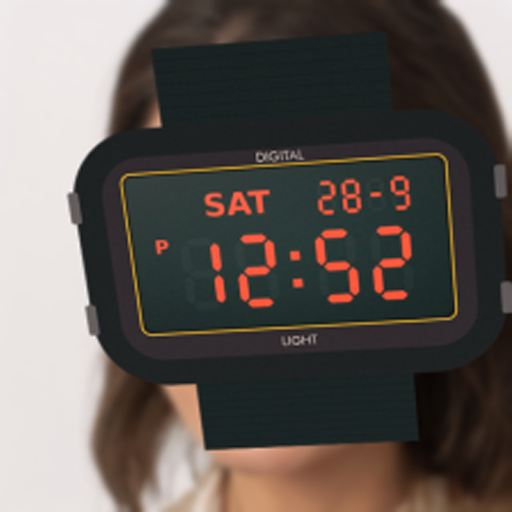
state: 12:52
